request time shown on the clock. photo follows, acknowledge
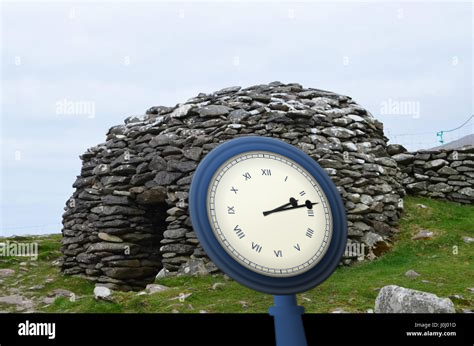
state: 2:13
